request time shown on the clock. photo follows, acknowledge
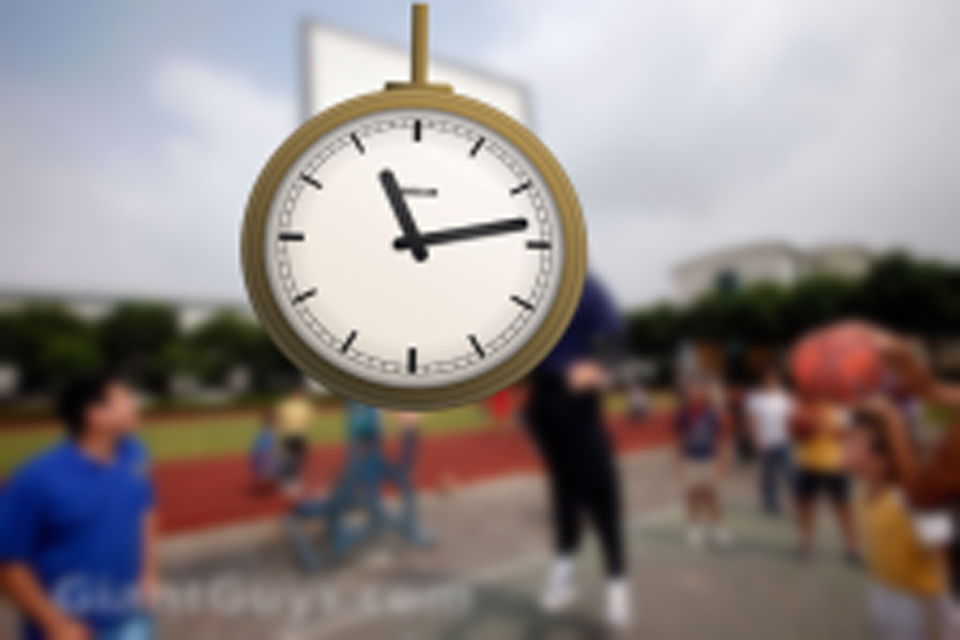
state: 11:13
